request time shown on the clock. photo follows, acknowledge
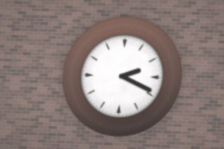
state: 2:19
